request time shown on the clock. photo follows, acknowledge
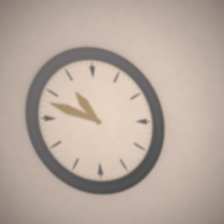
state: 10:48
